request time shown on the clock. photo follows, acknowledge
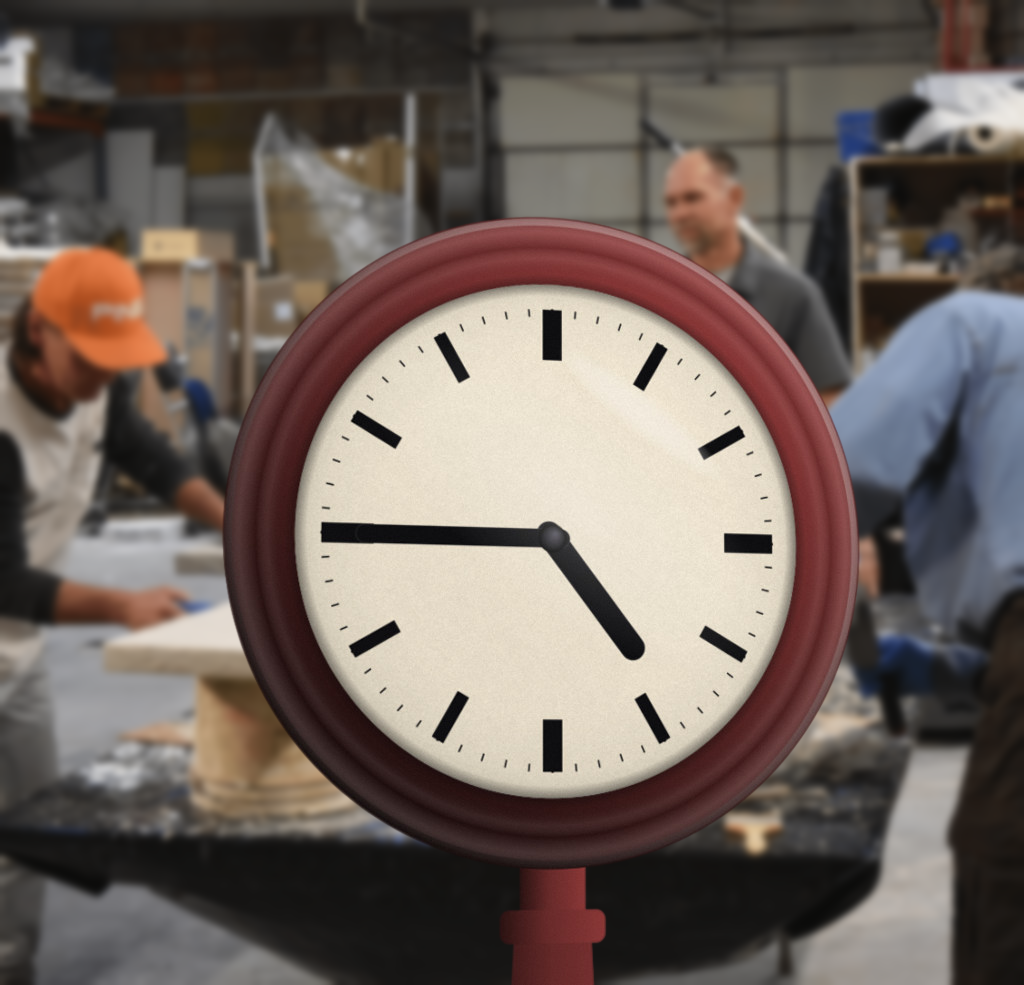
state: 4:45
